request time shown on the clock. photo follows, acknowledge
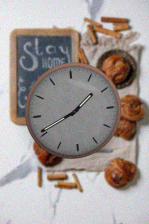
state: 1:41
